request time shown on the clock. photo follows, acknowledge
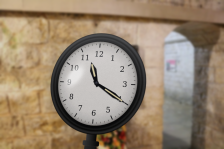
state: 11:20
